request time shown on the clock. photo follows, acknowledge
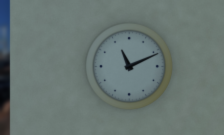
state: 11:11
